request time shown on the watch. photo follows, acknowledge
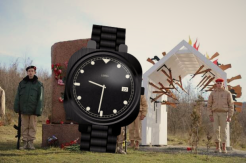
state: 9:31
